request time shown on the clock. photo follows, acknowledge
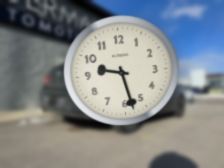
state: 9:28
